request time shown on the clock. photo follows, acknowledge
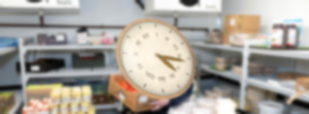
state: 5:21
